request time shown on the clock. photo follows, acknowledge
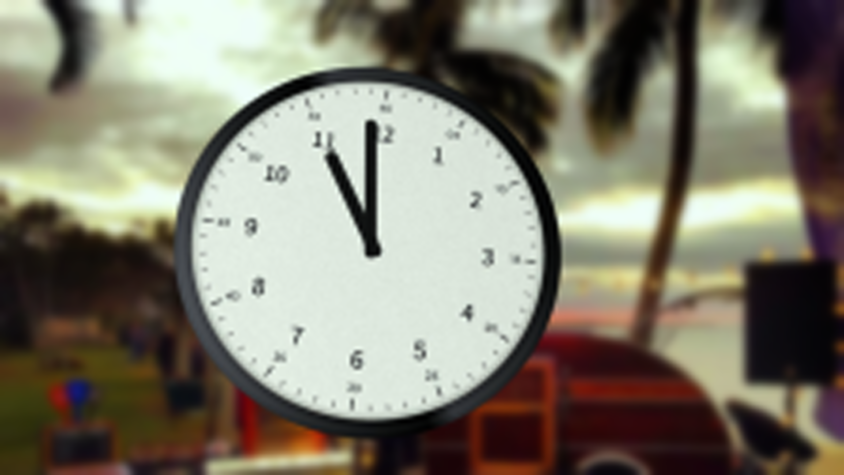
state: 10:59
